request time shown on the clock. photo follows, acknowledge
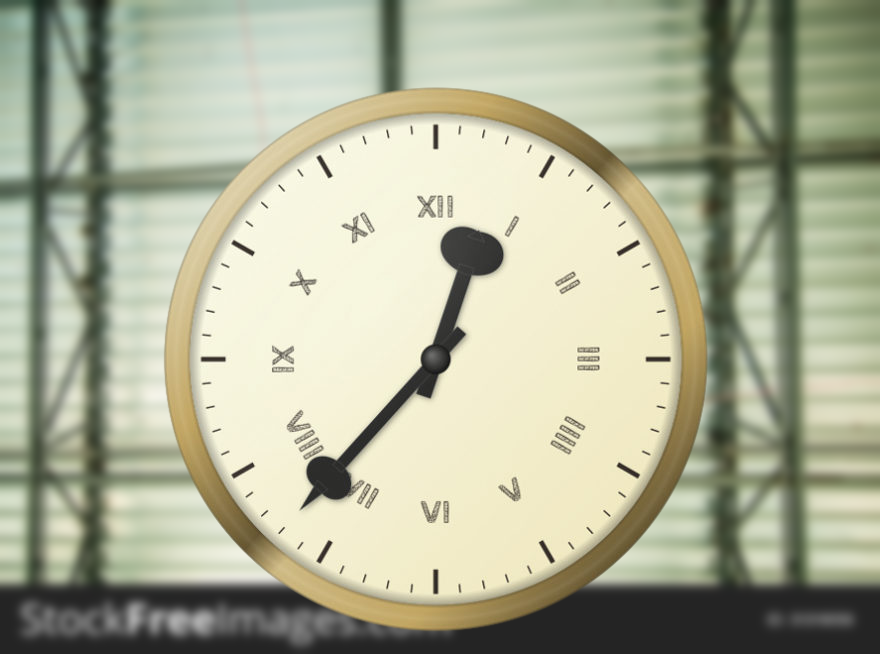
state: 12:37
